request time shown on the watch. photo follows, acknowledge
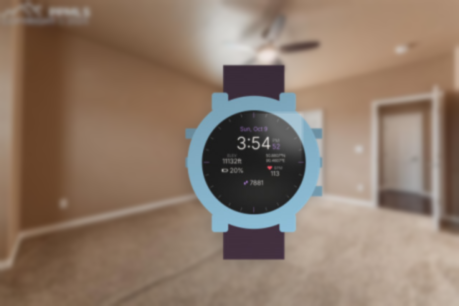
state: 3:54
